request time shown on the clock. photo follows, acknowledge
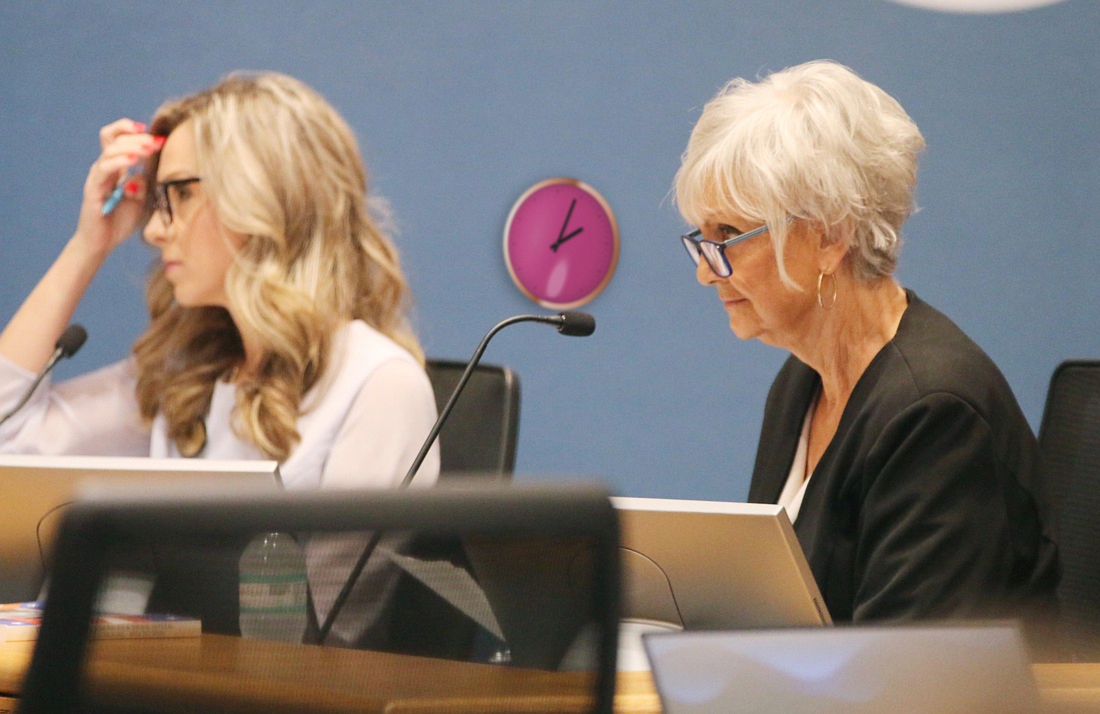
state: 2:04
